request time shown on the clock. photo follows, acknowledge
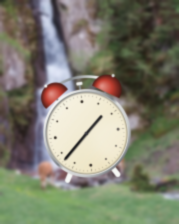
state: 1:38
